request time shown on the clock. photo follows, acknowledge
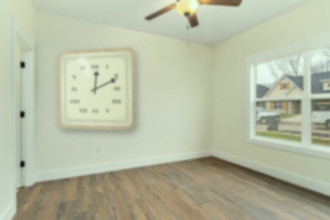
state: 12:11
